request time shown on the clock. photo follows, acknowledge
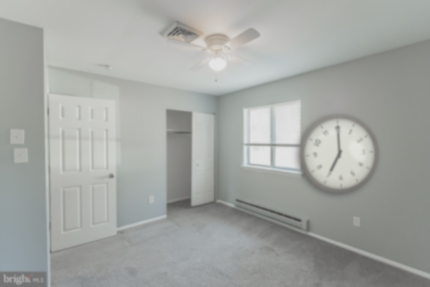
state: 7:00
